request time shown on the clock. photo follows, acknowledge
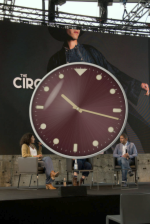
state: 10:17
